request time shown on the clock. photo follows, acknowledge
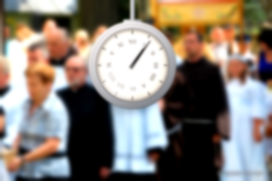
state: 1:06
